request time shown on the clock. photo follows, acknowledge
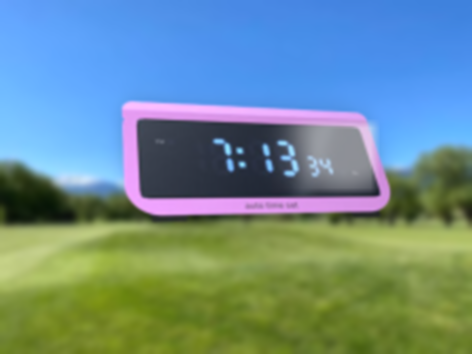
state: 7:13:34
